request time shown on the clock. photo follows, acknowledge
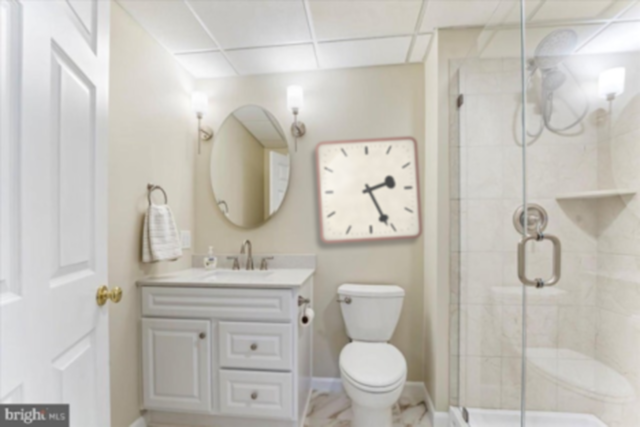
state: 2:26
